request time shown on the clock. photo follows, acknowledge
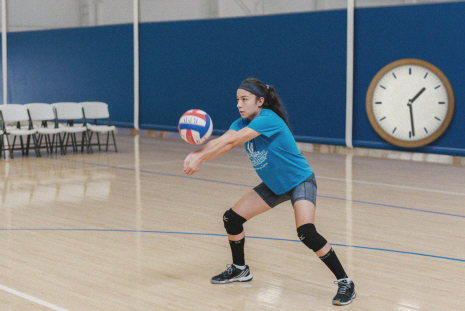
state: 1:29
